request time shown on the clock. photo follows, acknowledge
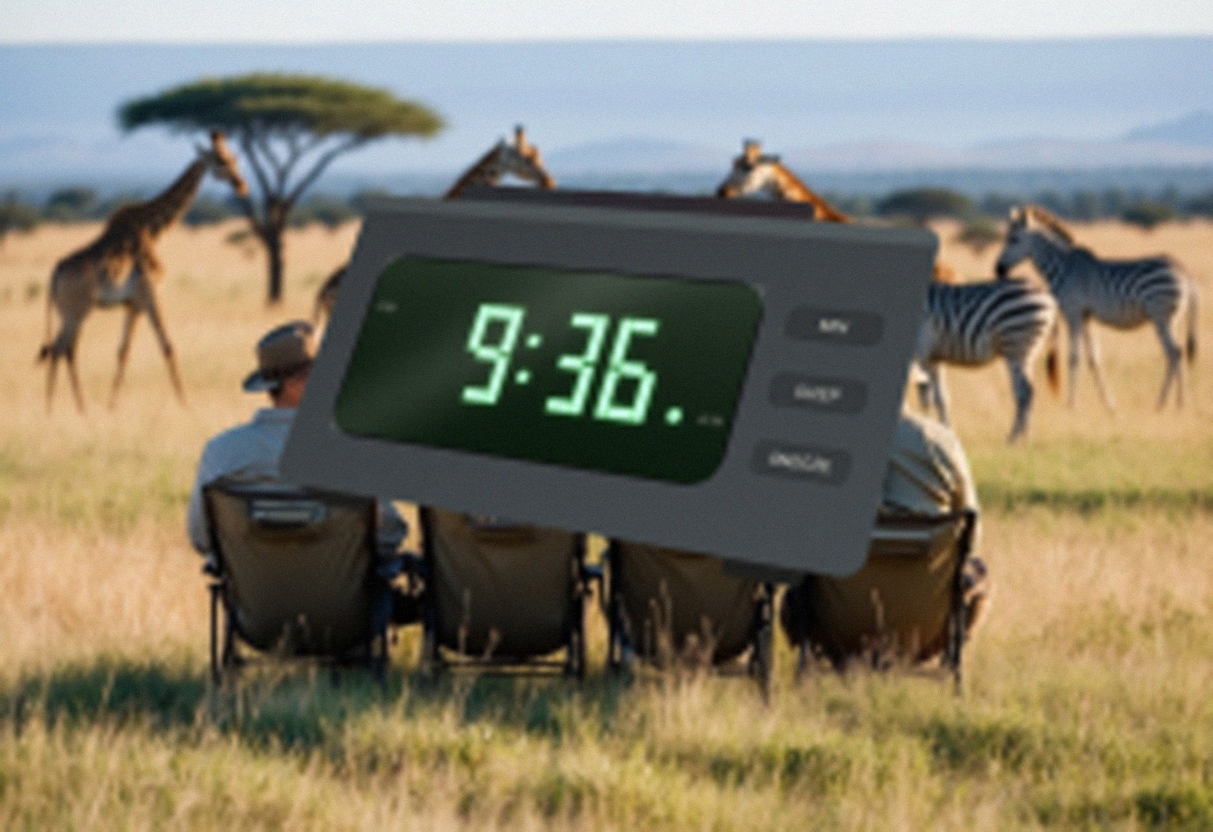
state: 9:36
